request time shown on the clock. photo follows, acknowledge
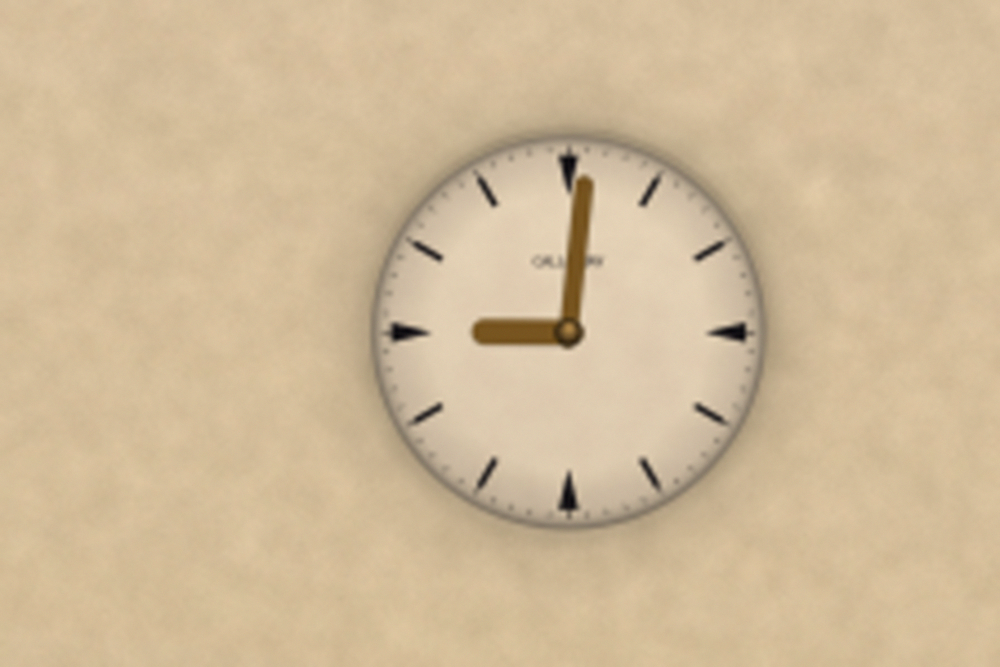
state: 9:01
